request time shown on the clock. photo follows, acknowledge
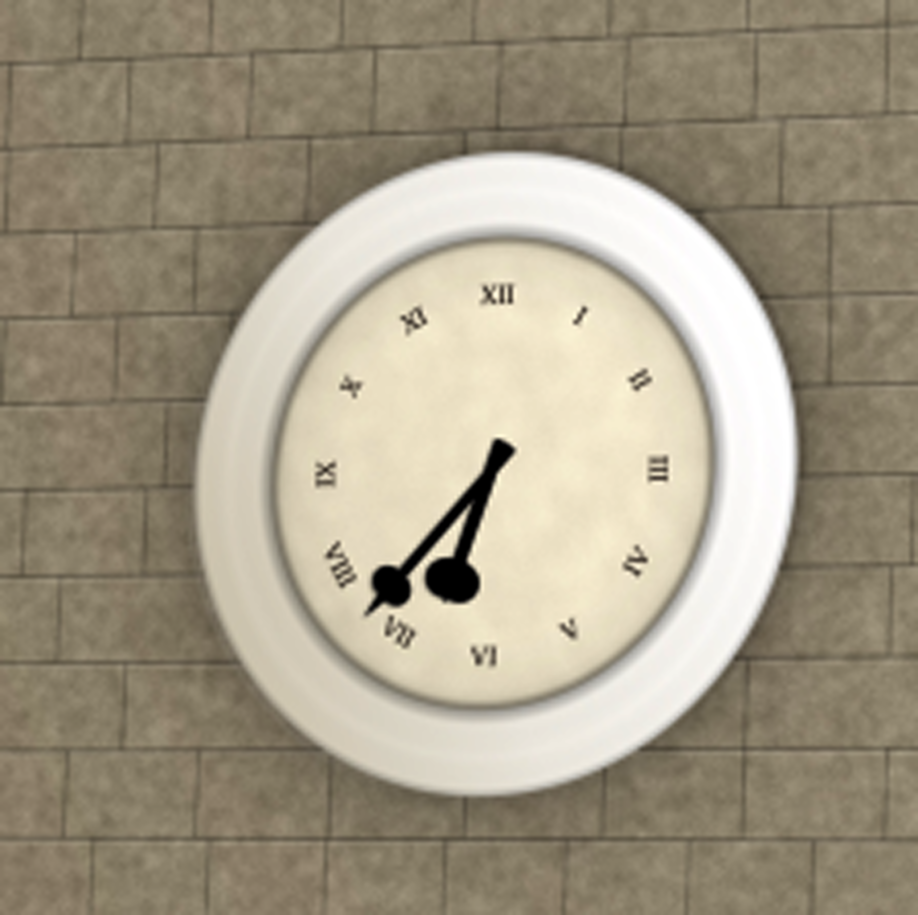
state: 6:37
